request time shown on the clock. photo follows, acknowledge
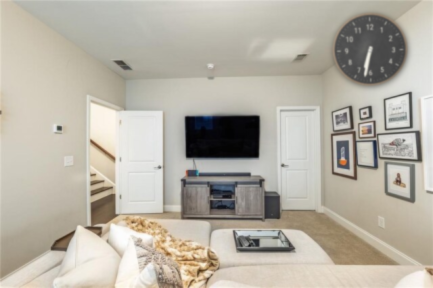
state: 6:32
